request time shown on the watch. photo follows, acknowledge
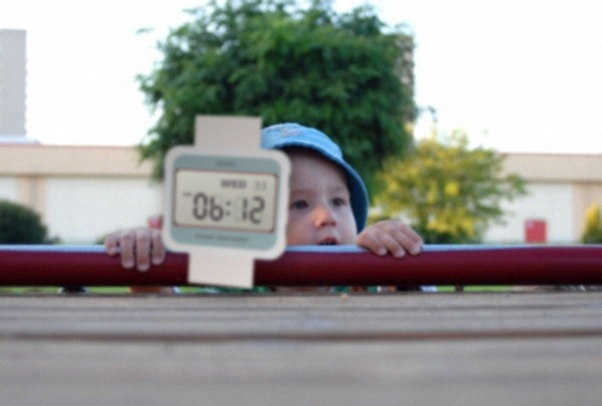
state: 6:12
